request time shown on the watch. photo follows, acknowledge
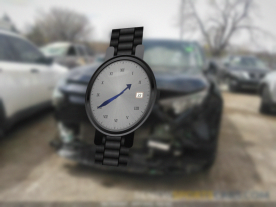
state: 1:40
